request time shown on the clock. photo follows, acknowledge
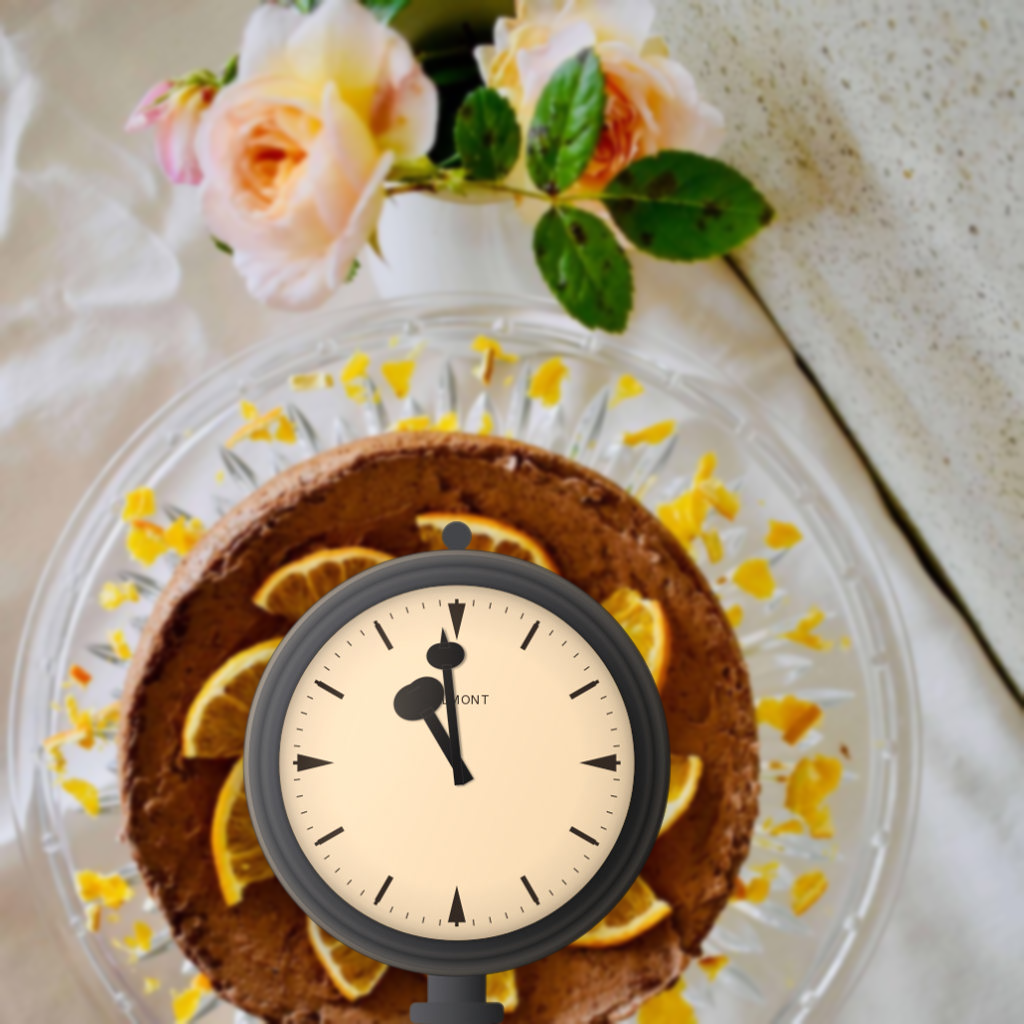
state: 10:59
